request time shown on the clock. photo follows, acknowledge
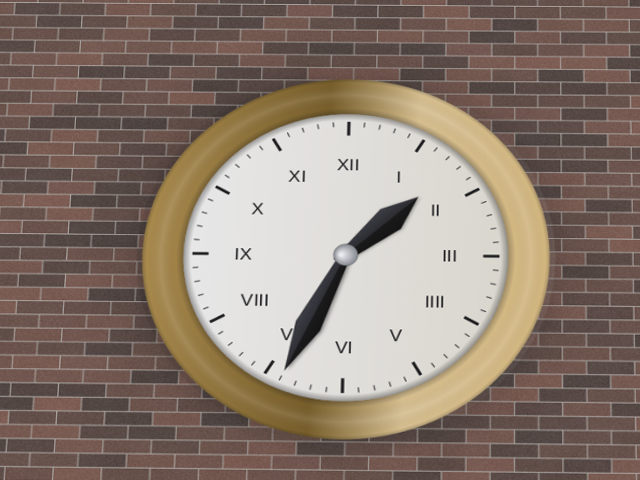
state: 1:34
